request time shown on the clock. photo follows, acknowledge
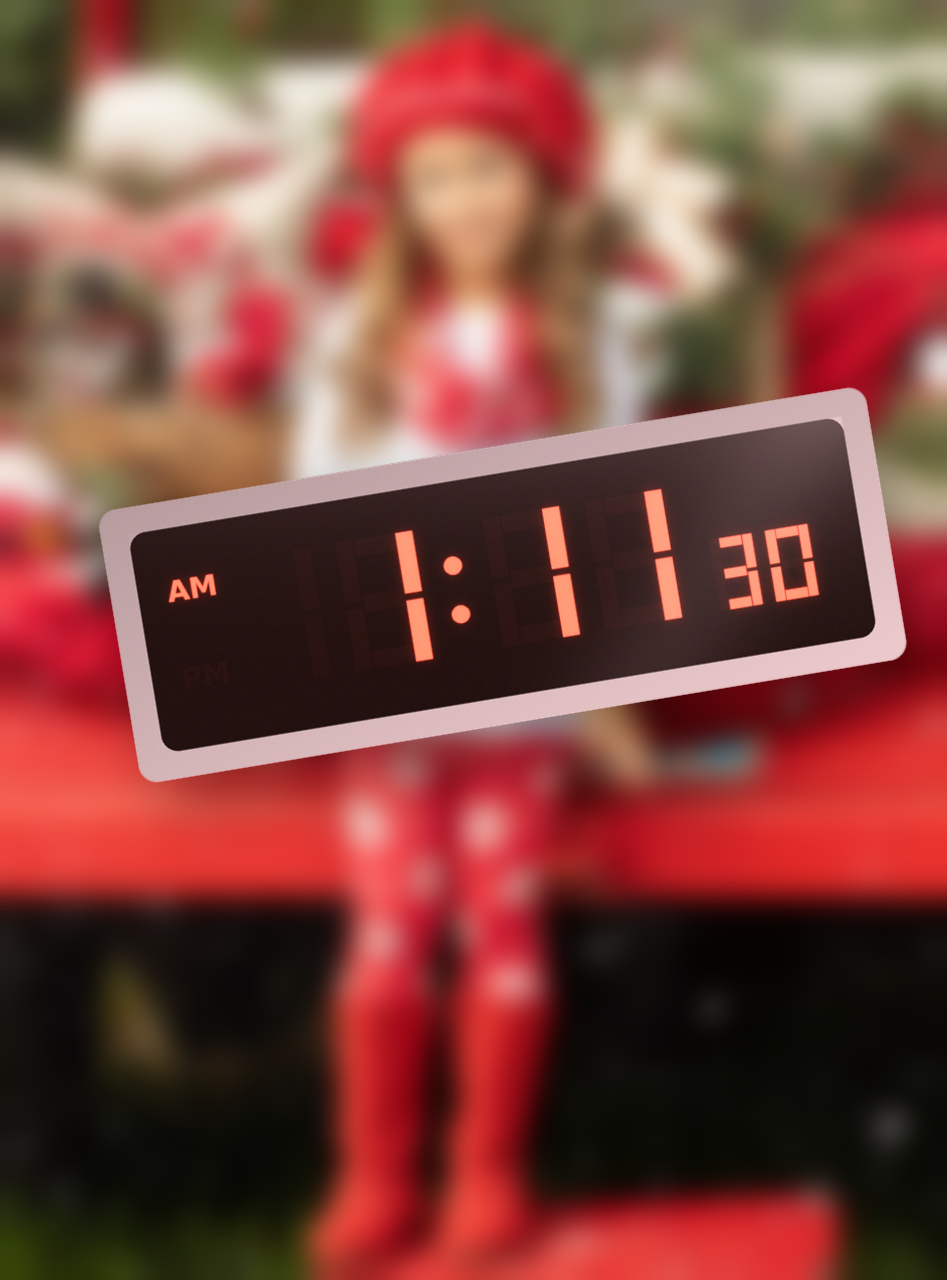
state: 1:11:30
